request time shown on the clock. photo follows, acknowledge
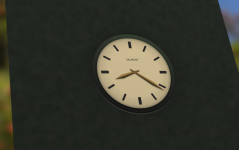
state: 8:21
